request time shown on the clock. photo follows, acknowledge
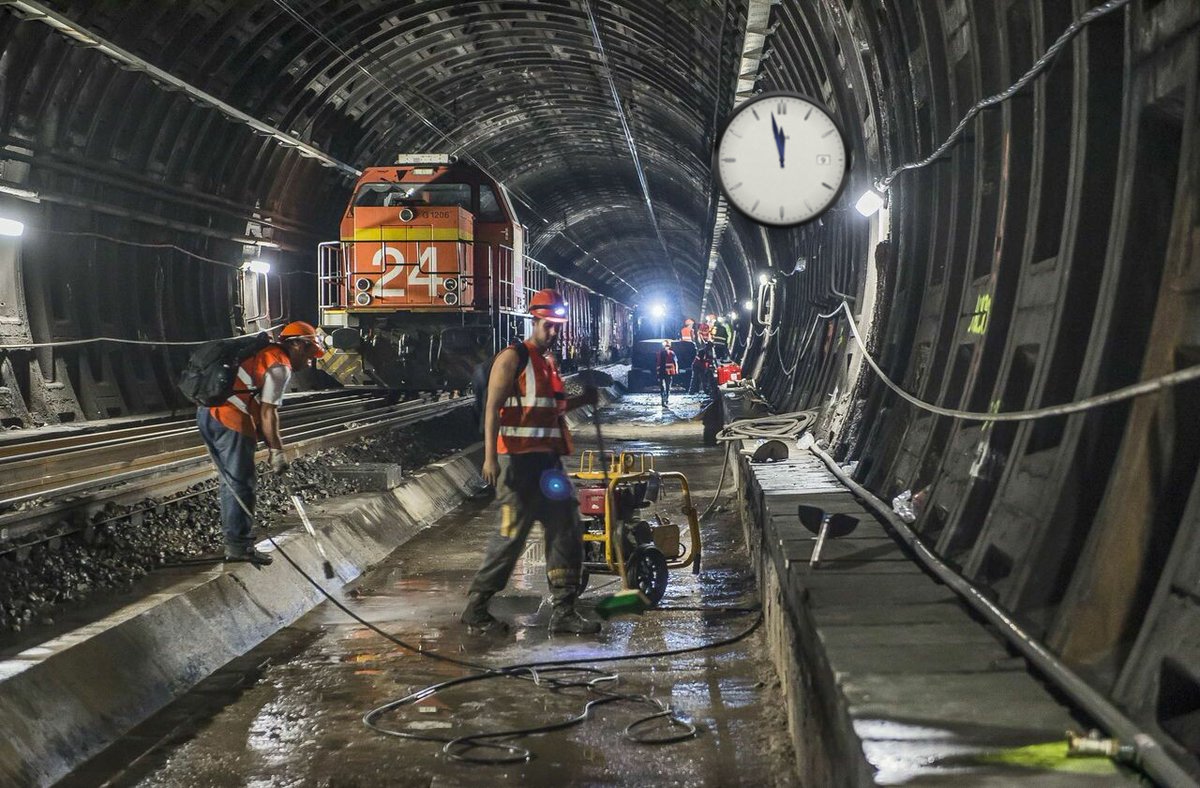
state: 11:58
